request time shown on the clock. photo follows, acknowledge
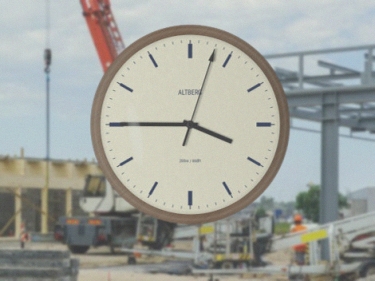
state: 3:45:03
